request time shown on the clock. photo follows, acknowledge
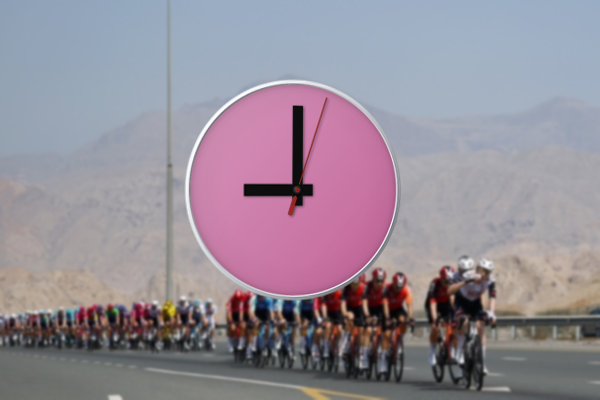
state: 9:00:03
